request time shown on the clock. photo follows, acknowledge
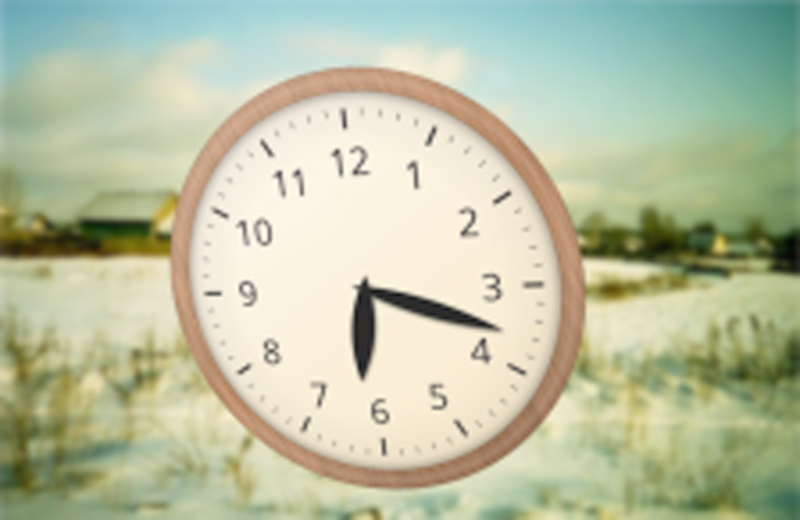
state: 6:18
